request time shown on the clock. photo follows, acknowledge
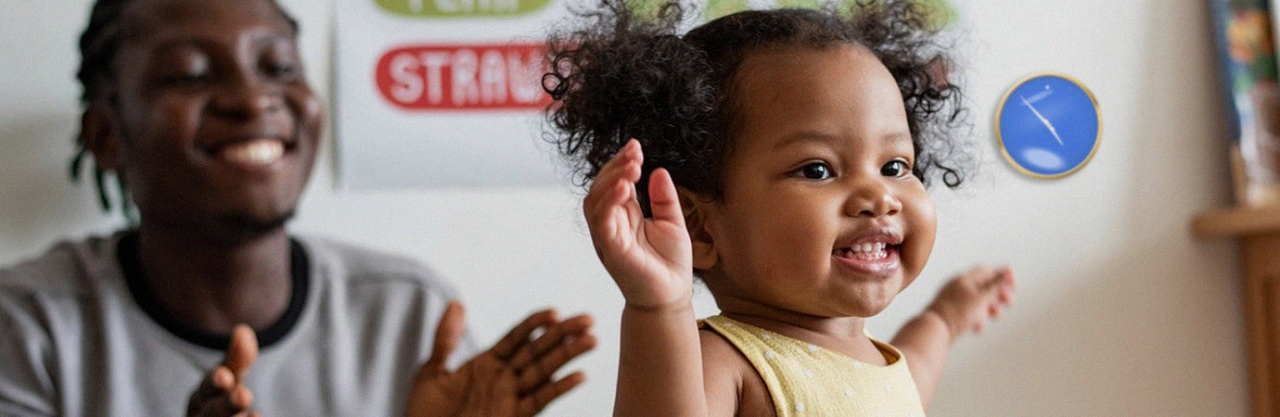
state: 4:53
